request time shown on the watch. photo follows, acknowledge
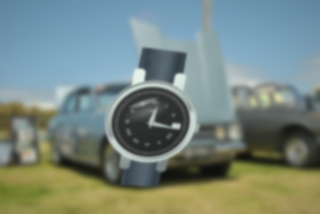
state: 12:16
